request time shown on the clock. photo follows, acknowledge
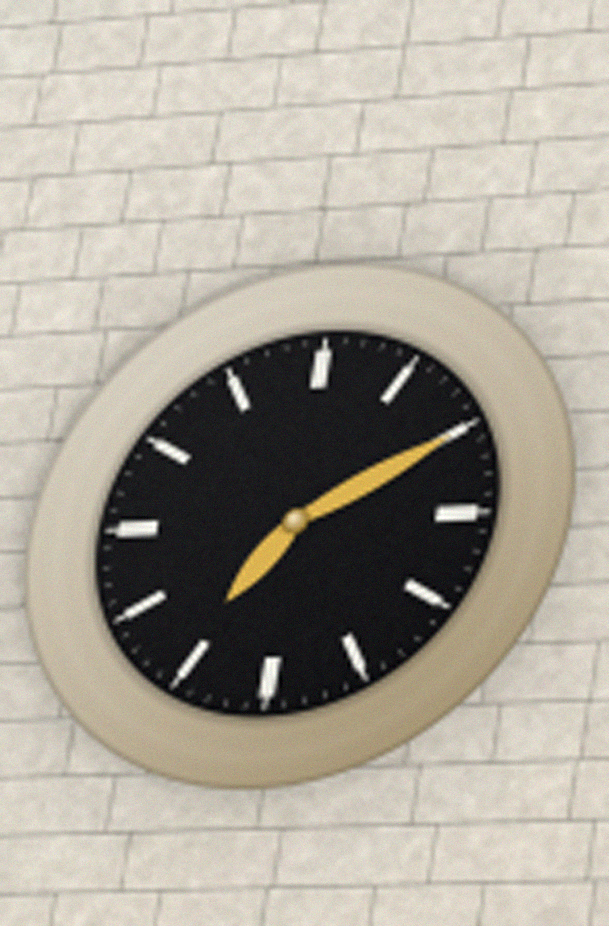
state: 7:10
